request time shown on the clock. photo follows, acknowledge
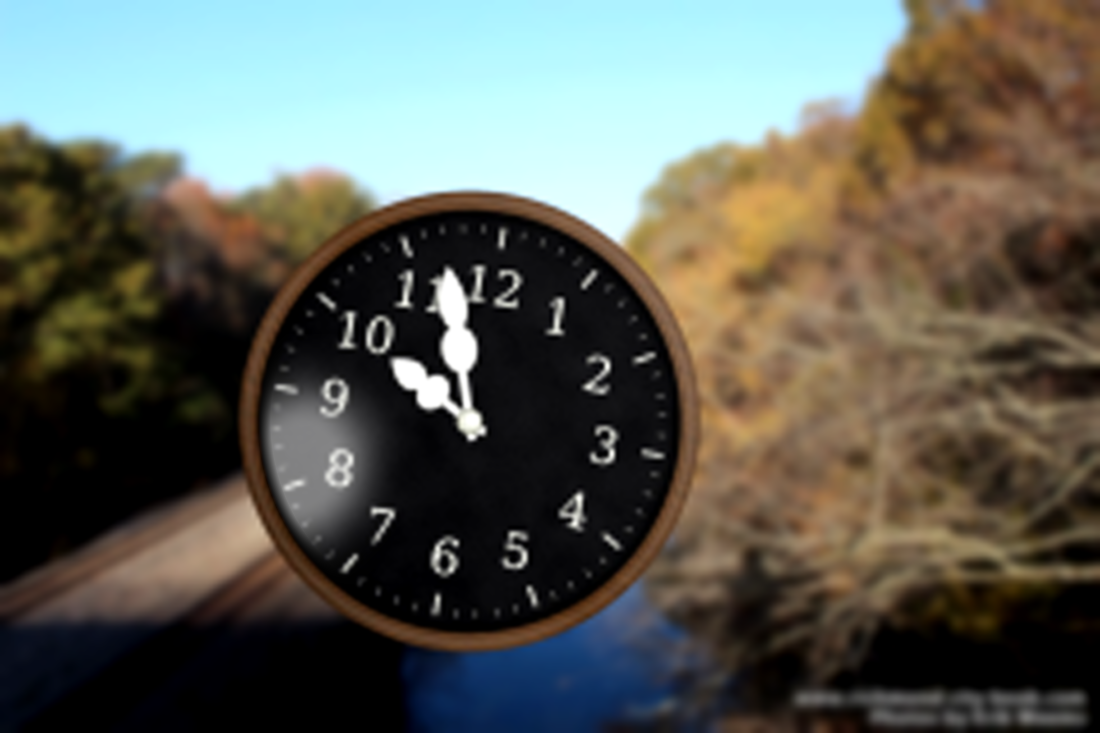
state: 9:57
